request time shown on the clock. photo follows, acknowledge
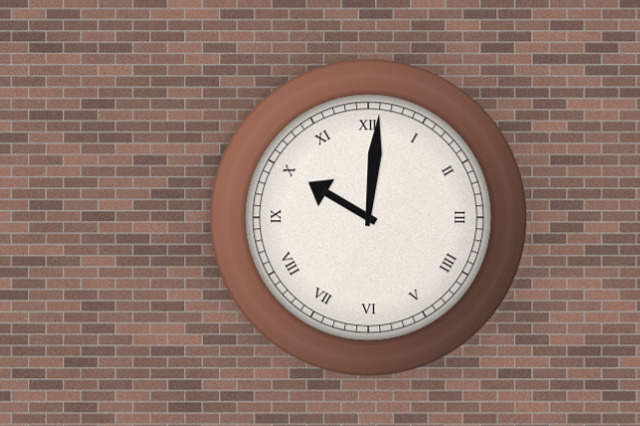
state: 10:01
